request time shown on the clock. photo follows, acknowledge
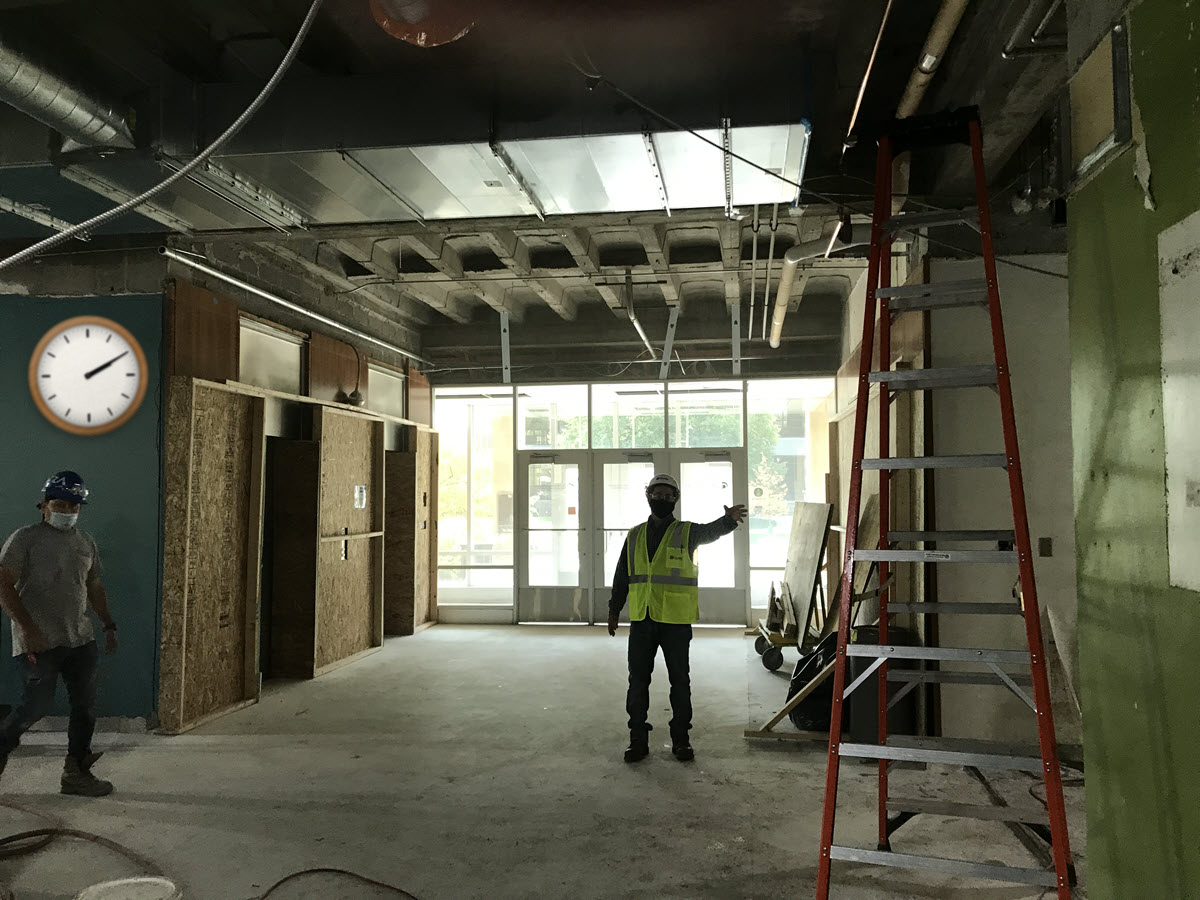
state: 2:10
